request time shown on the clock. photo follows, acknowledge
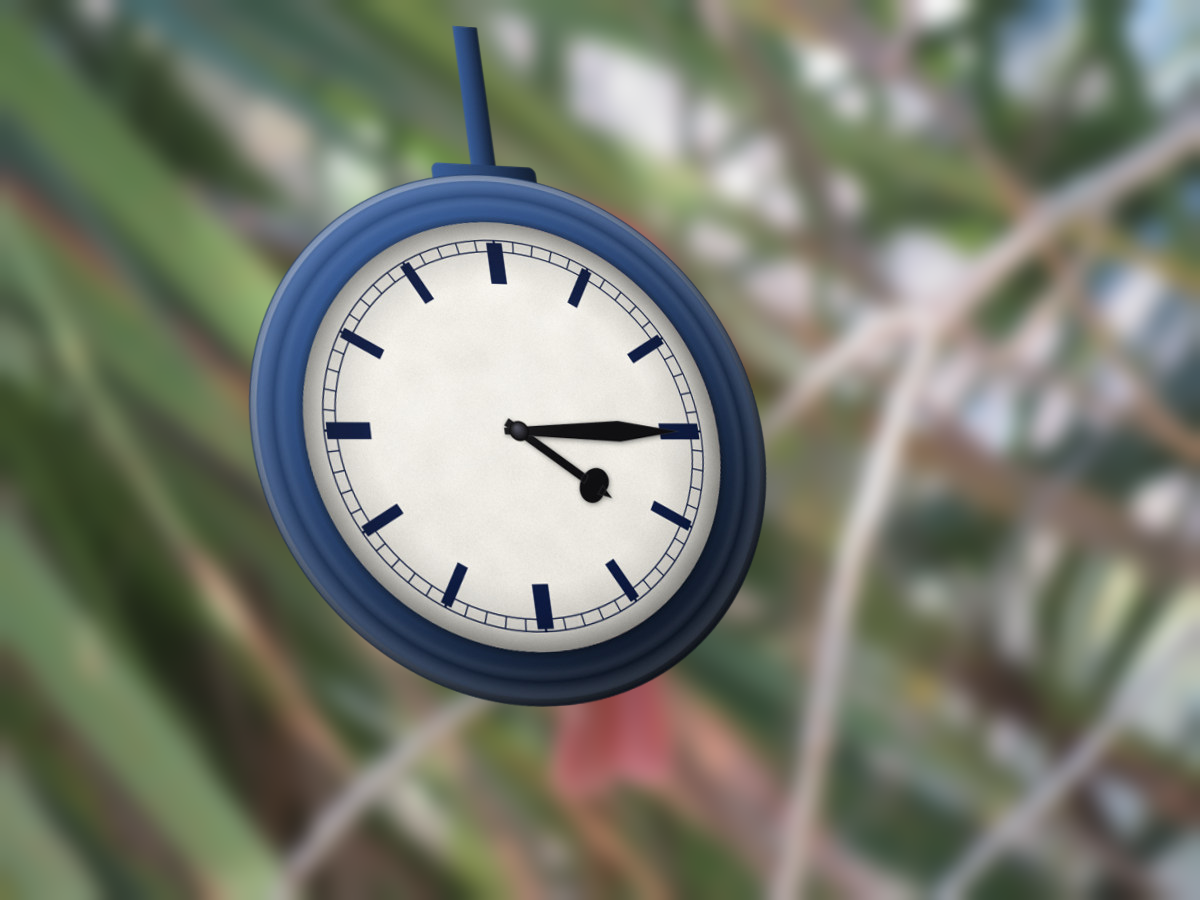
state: 4:15
